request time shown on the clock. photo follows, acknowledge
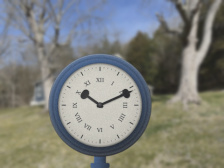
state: 10:11
